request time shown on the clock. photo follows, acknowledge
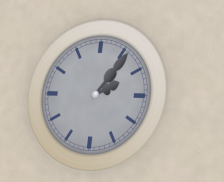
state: 2:06
